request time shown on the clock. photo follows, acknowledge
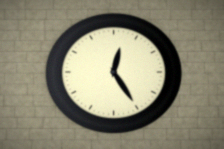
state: 12:25
